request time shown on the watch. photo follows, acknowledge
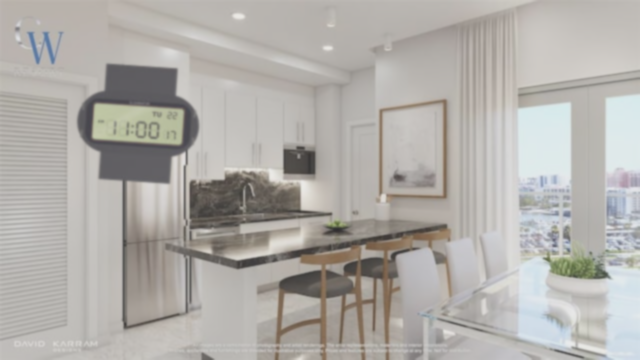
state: 11:00
